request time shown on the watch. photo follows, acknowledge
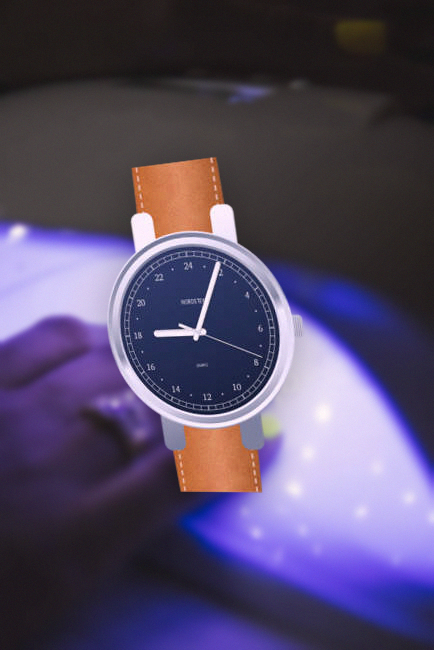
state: 18:04:19
